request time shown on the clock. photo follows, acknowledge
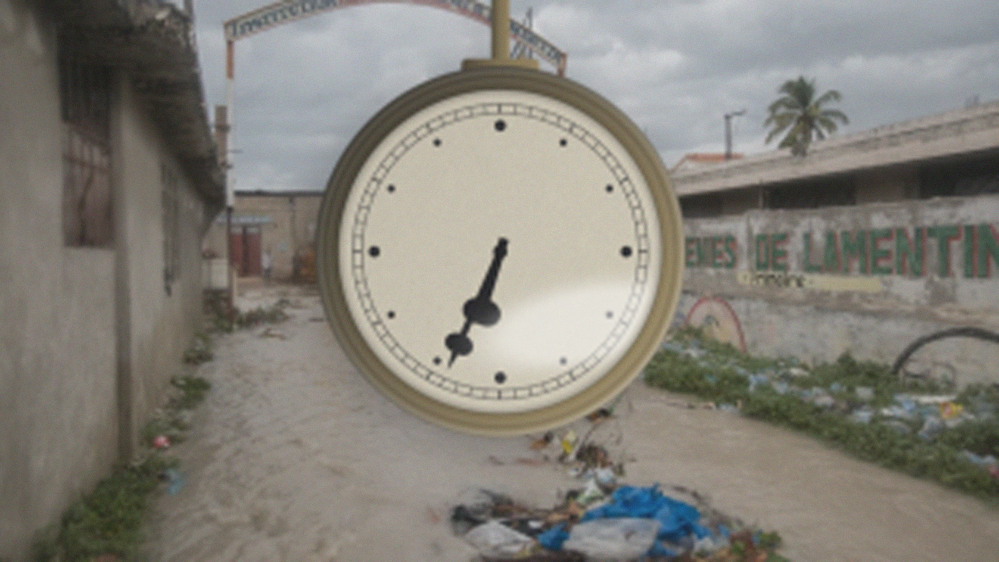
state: 6:34
